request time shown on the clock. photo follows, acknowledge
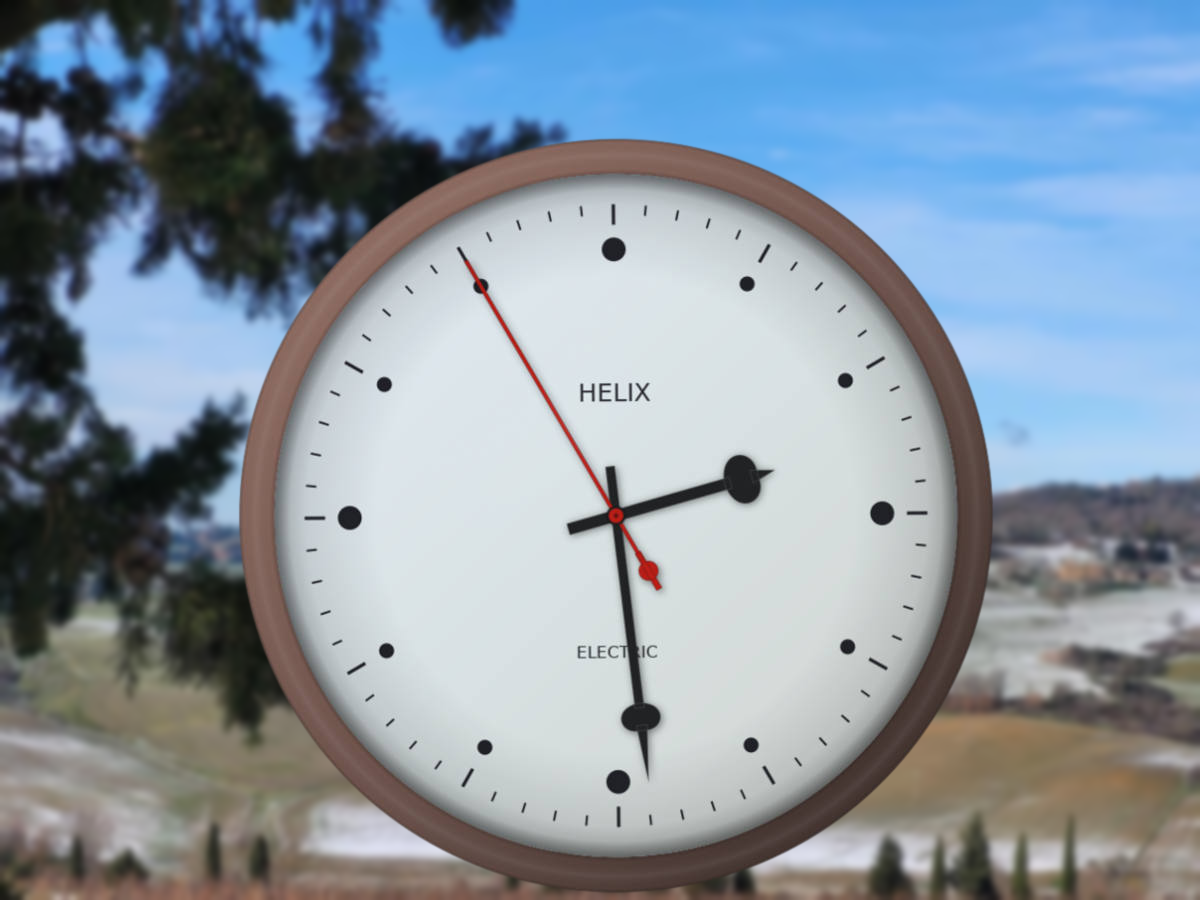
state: 2:28:55
